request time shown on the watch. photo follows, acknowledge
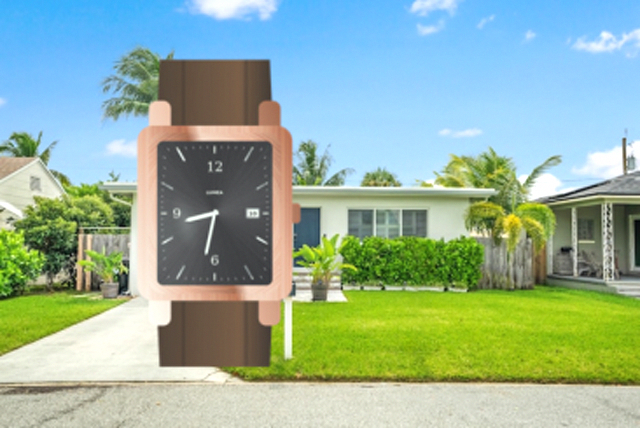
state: 8:32
